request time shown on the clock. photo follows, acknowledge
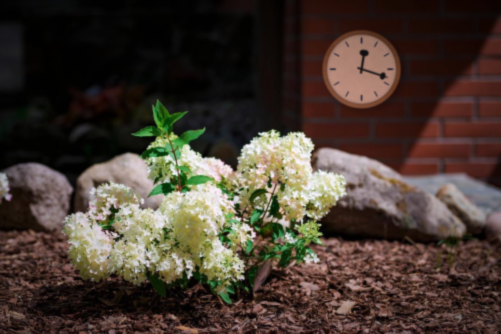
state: 12:18
